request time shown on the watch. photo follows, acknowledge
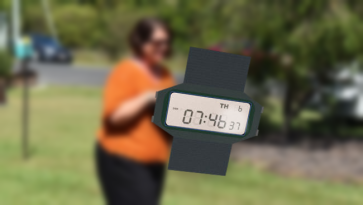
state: 7:46:37
